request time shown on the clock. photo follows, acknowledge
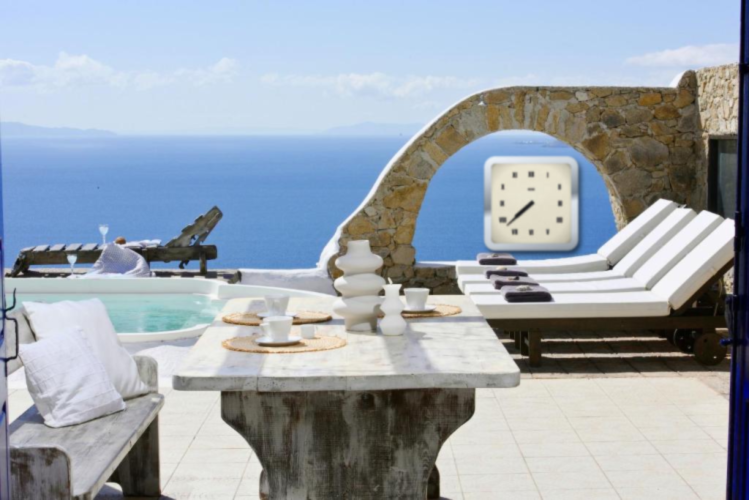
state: 7:38
